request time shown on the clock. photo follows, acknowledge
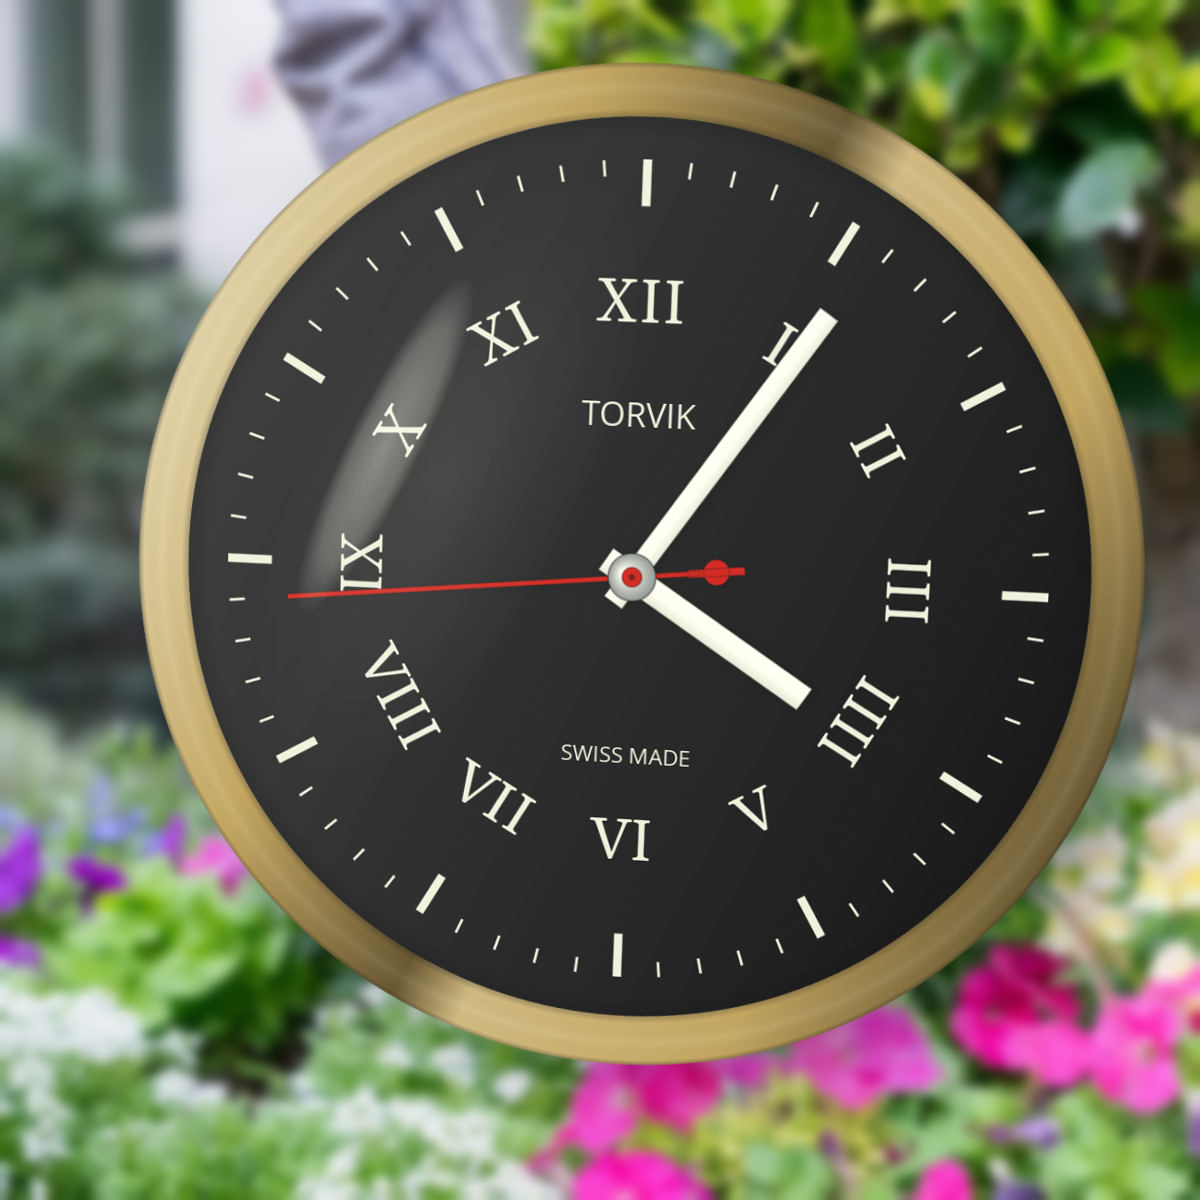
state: 4:05:44
